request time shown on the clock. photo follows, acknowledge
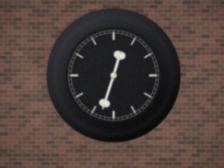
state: 12:33
